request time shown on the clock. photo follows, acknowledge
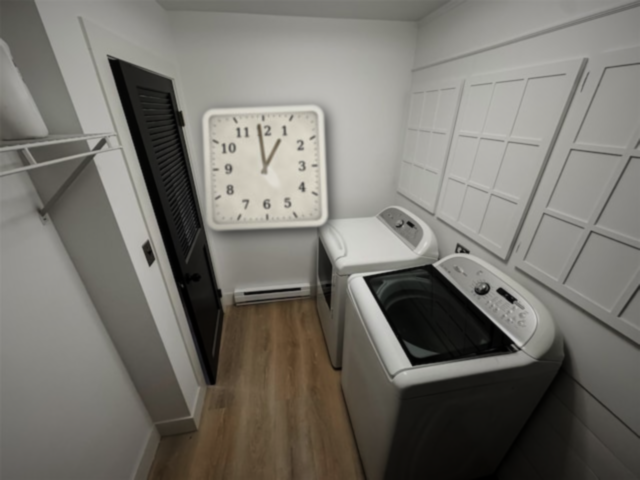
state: 12:59
